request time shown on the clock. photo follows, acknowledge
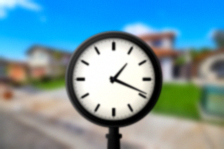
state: 1:19
